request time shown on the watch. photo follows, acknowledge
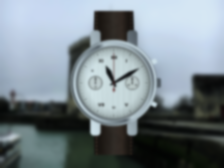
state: 11:10
